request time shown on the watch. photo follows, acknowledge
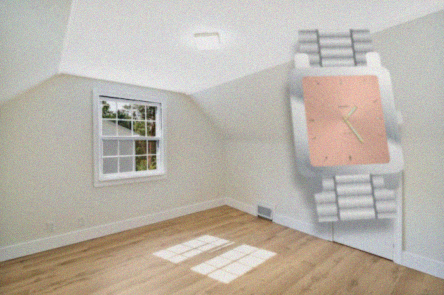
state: 1:25
